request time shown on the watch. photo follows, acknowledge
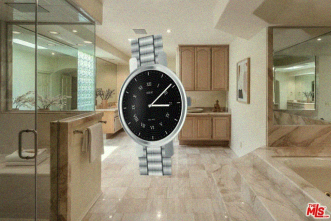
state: 3:09
